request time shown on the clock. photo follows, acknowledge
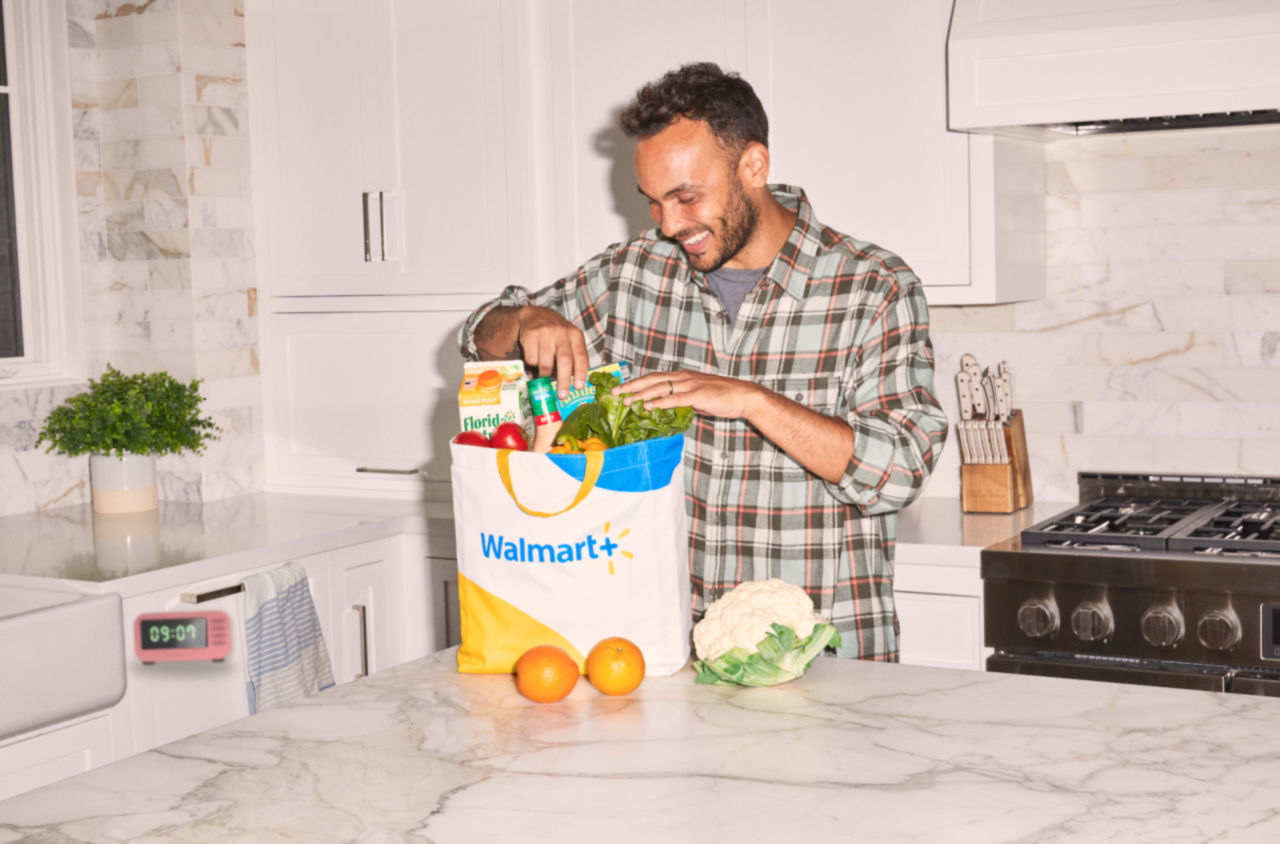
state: 9:07
